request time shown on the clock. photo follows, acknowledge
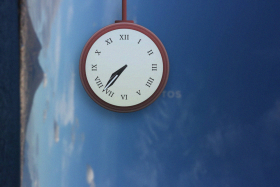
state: 7:37
